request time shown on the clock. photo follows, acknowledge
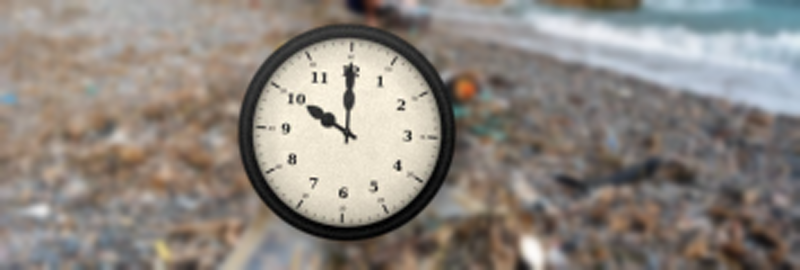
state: 10:00
